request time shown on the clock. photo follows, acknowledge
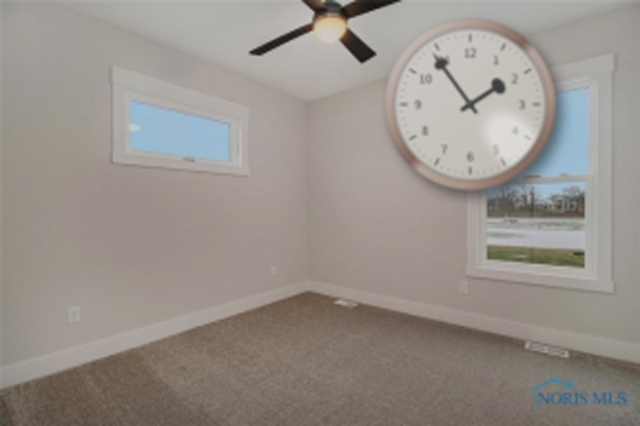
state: 1:54
